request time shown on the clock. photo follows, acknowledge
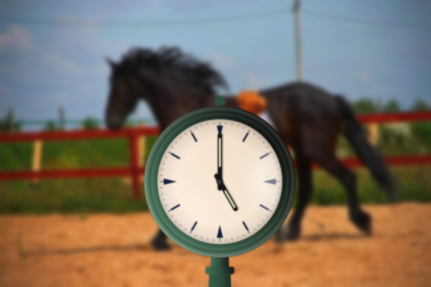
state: 5:00
